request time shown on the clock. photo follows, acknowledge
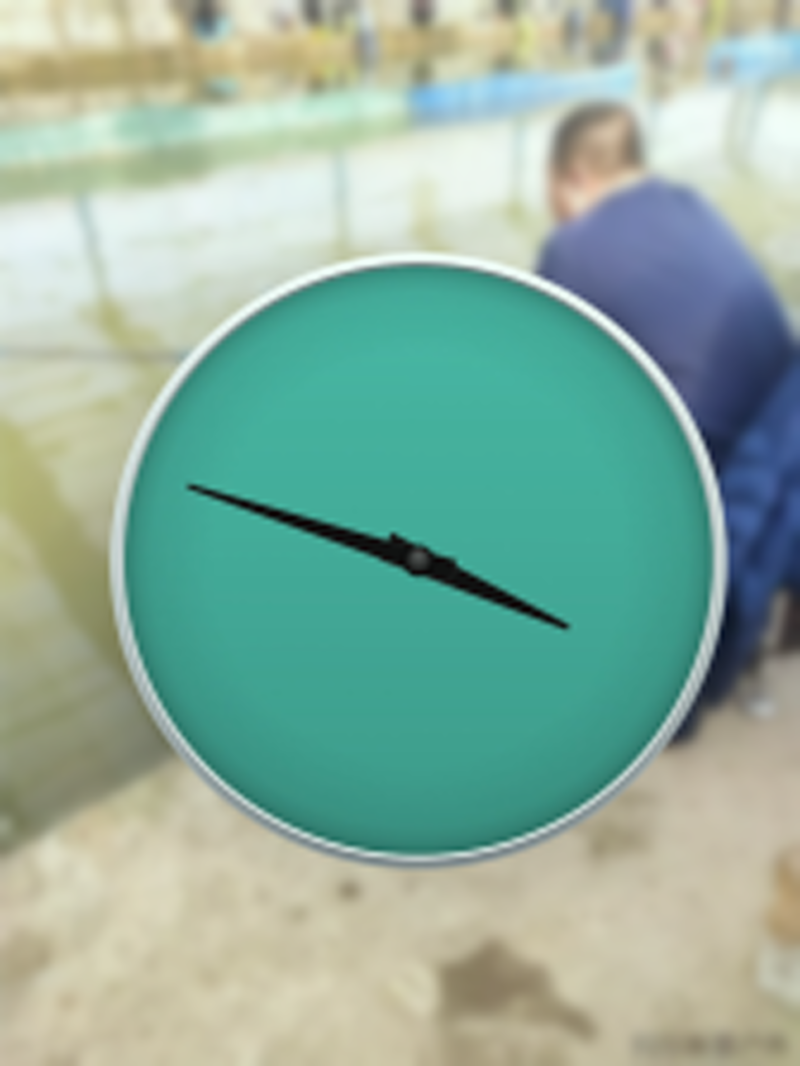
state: 3:48
